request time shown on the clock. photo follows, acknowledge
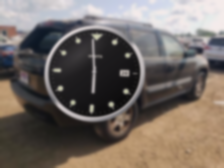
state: 5:59
